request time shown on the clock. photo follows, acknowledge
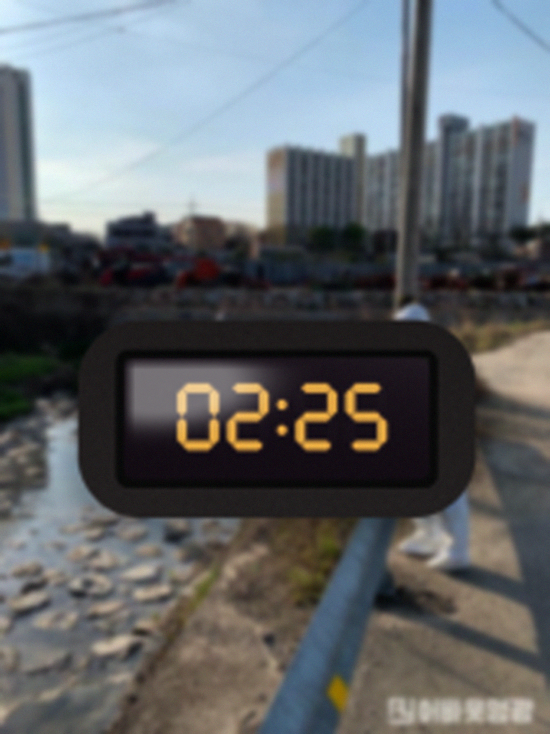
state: 2:25
